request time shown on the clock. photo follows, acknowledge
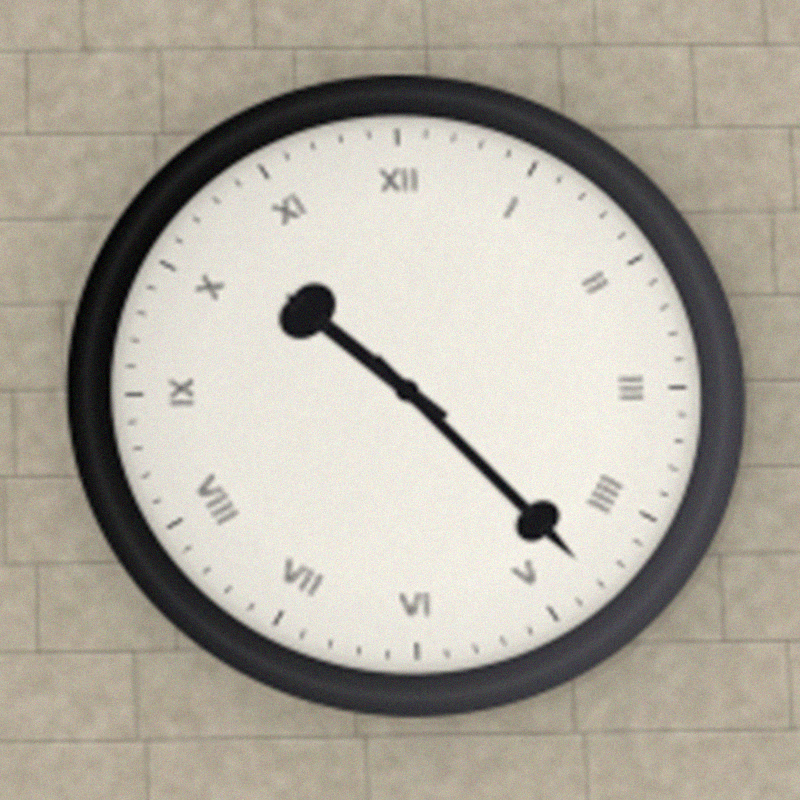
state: 10:23
